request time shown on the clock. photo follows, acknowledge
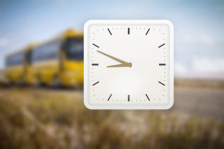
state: 8:49
